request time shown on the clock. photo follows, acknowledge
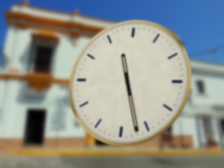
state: 11:27
